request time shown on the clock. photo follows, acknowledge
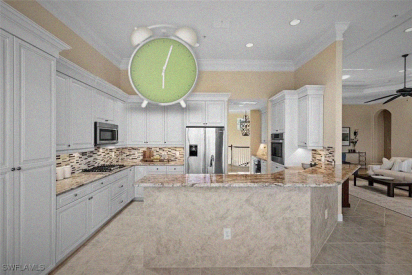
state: 6:03
